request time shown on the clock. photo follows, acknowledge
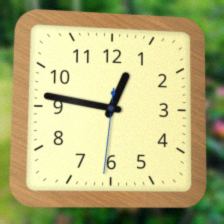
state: 12:46:31
